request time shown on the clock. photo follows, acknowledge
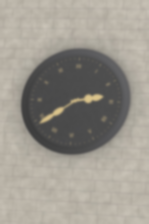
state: 2:39
